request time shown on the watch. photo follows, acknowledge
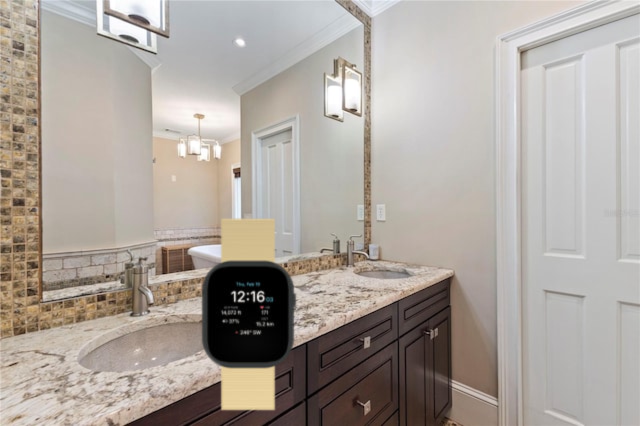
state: 12:16
